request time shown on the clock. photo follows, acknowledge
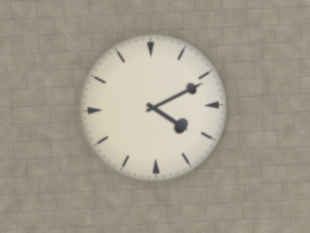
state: 4:11
